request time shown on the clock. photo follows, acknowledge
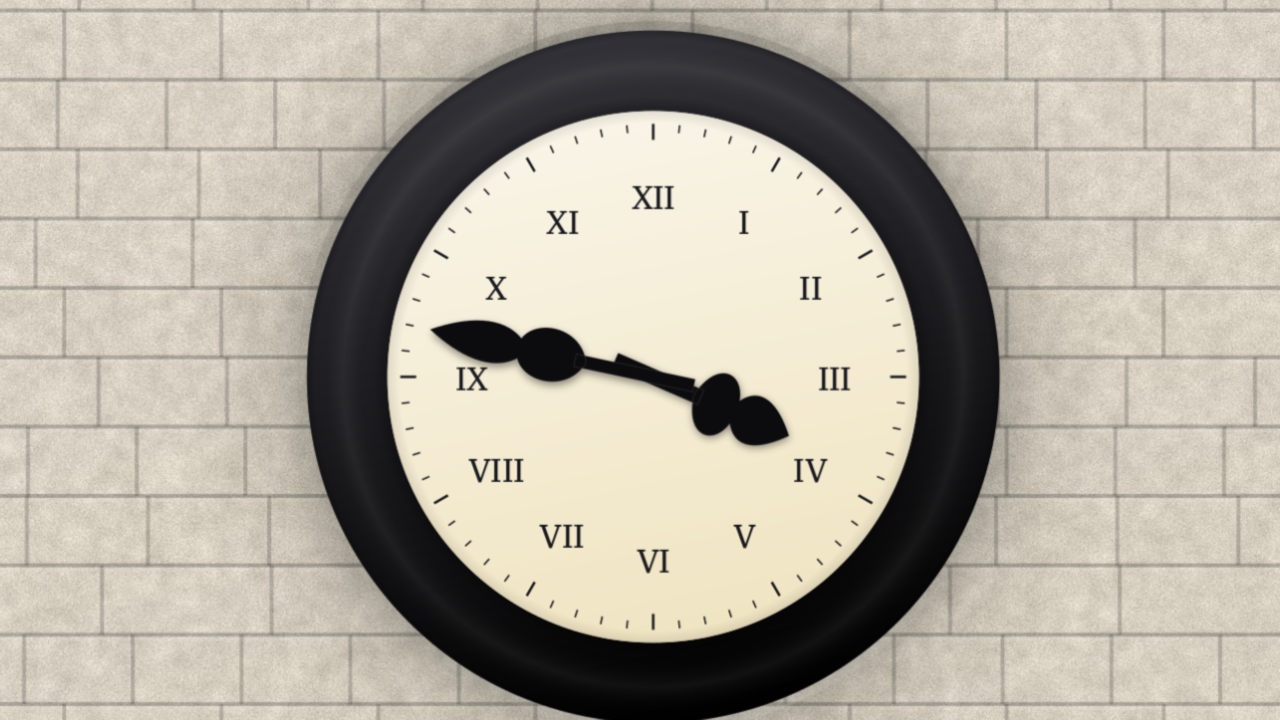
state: 3:47
